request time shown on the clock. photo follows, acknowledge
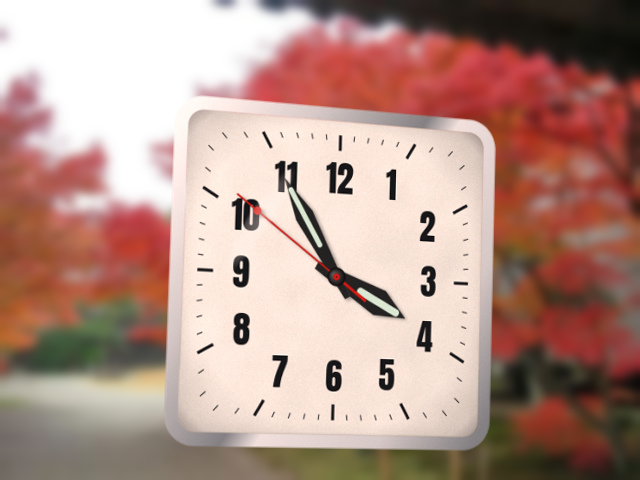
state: 3:54:51
